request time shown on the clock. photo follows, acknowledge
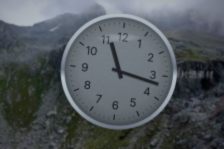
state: 11:17
